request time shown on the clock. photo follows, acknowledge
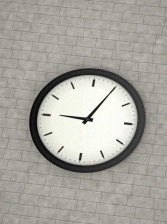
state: 9:05
